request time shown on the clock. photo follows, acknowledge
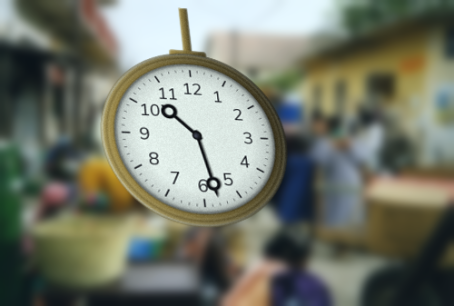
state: 10:28
